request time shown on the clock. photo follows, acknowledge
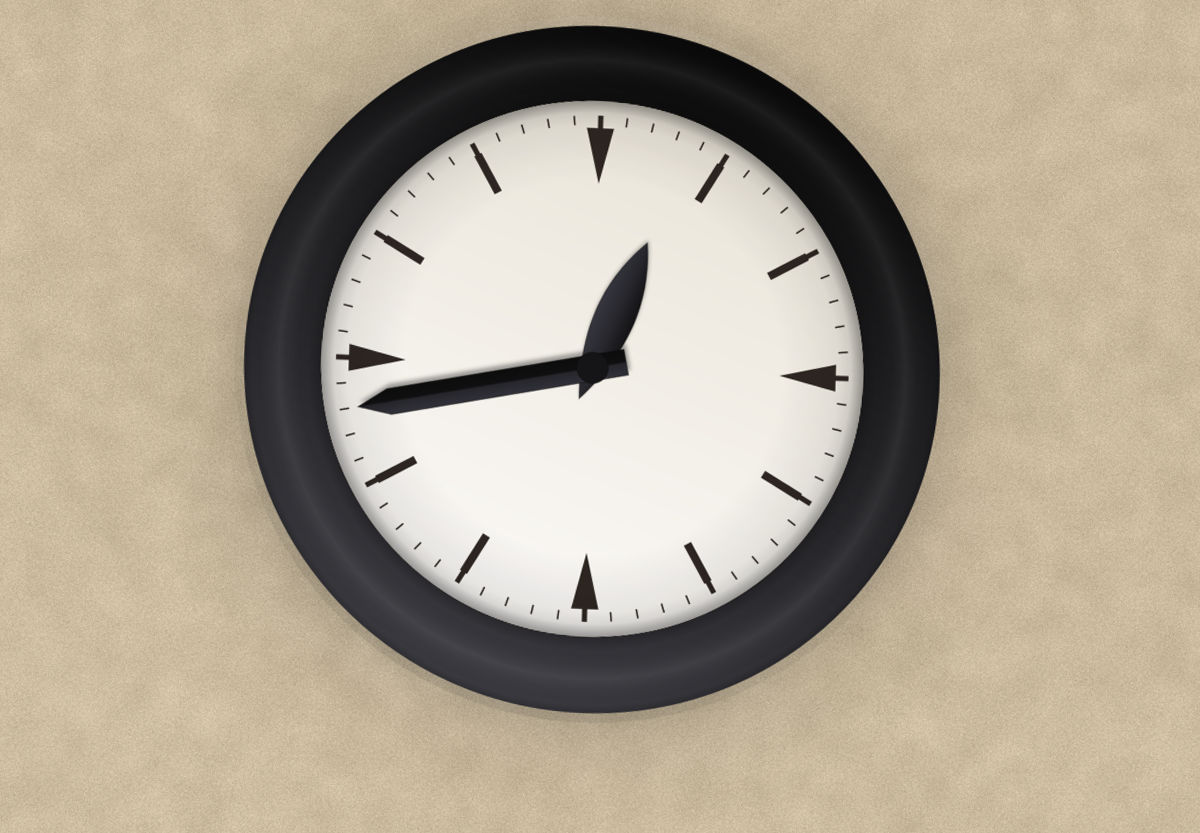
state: 12:43
